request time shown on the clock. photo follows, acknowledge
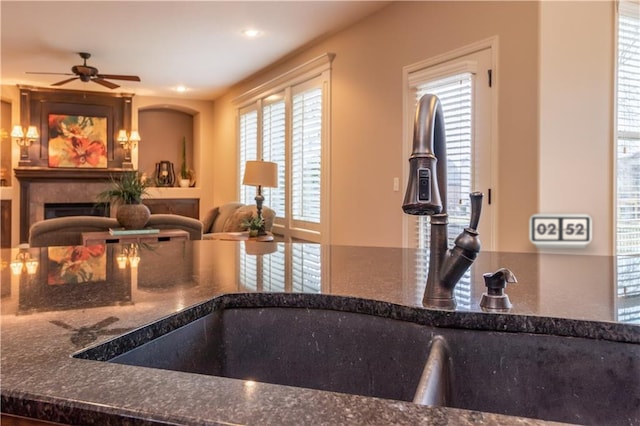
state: 2:52
